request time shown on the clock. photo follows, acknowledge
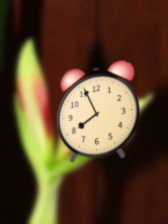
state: 7:56
